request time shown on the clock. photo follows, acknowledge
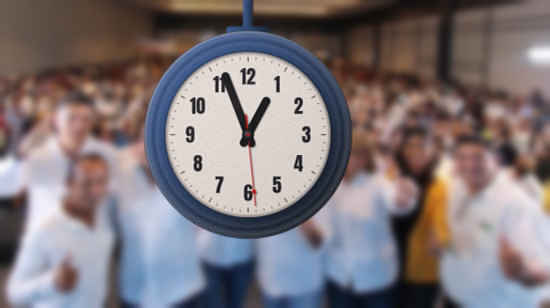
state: 12:56:29
